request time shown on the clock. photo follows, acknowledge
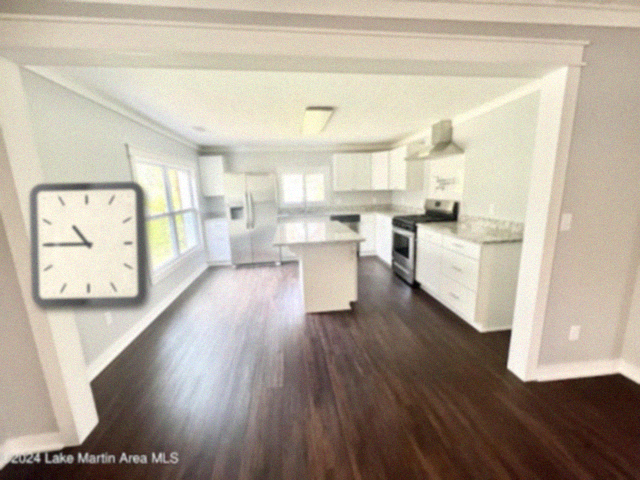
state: 10:45
